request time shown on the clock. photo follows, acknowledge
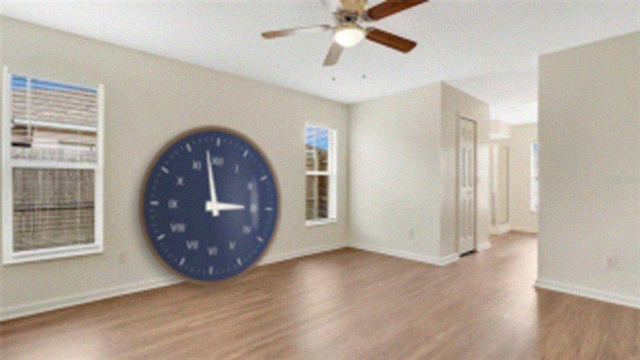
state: 2:58
